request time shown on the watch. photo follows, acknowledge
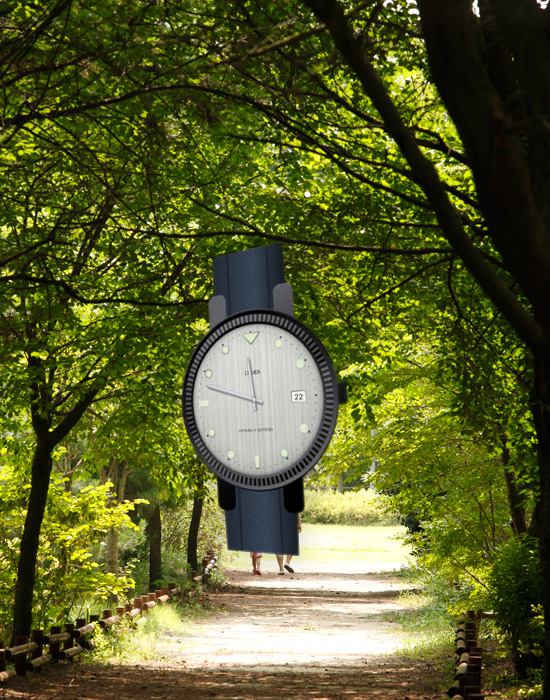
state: 11:48
